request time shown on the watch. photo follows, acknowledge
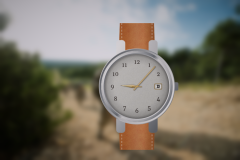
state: 9:07
